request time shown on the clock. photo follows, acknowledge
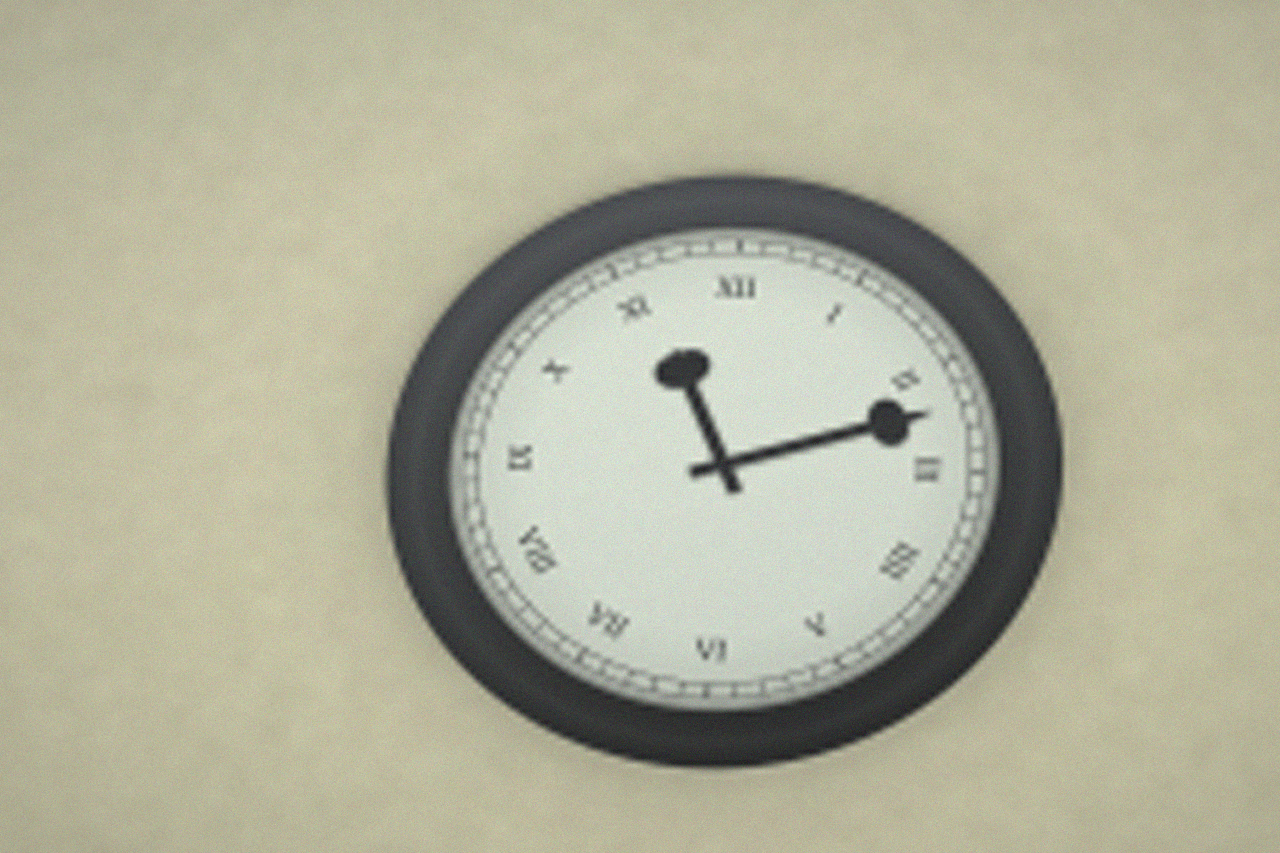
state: 11:12
